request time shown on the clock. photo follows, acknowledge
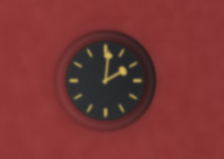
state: 2:01
